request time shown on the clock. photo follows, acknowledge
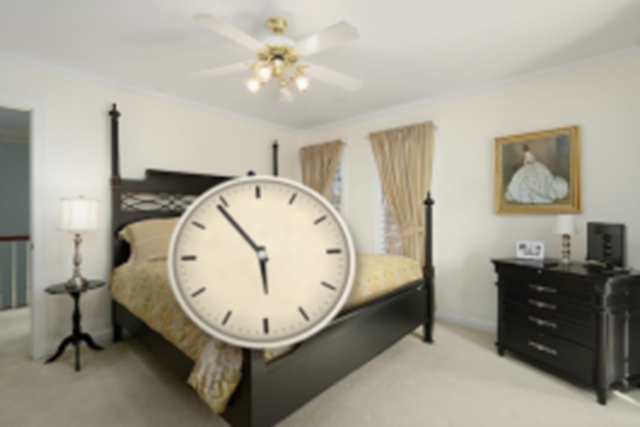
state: 5:54
